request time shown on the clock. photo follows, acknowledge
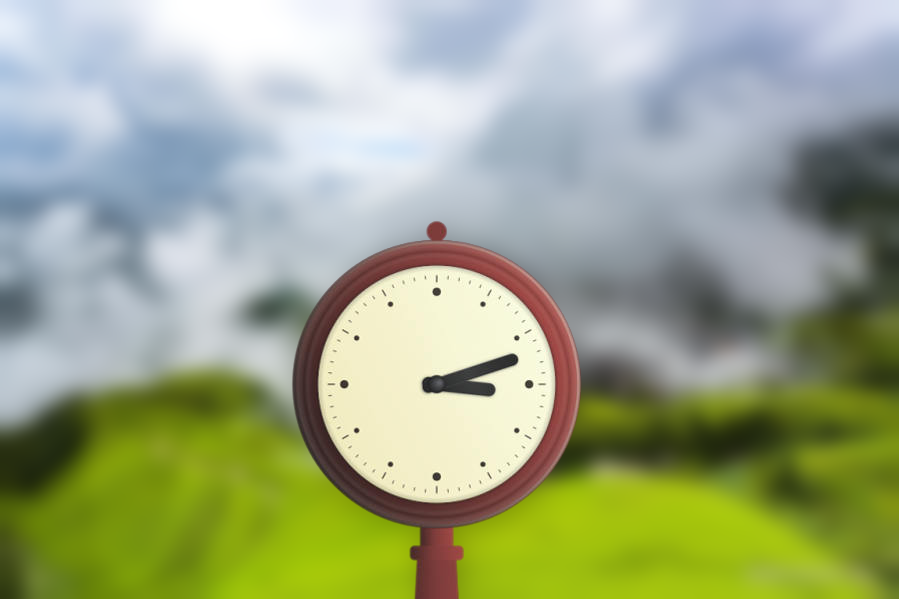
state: 3:12
